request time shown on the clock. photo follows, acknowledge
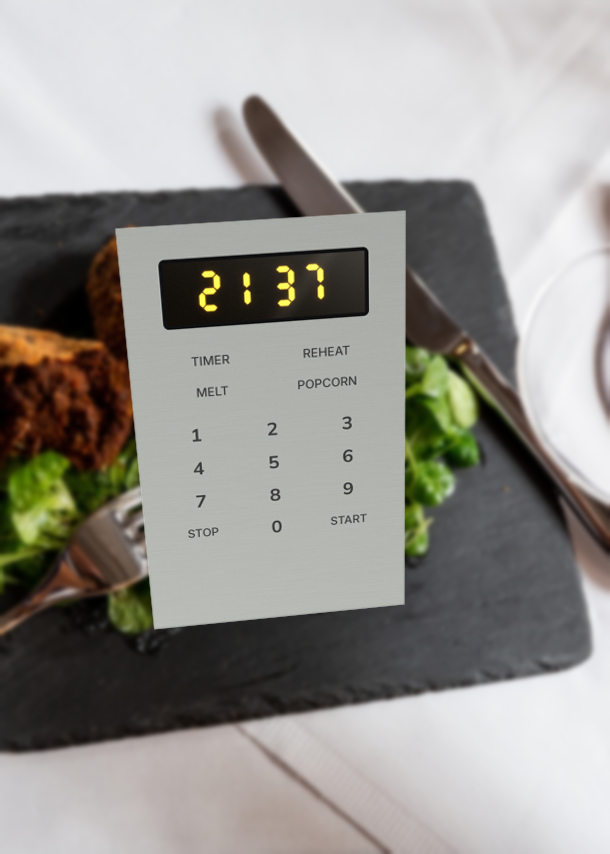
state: 21:37
